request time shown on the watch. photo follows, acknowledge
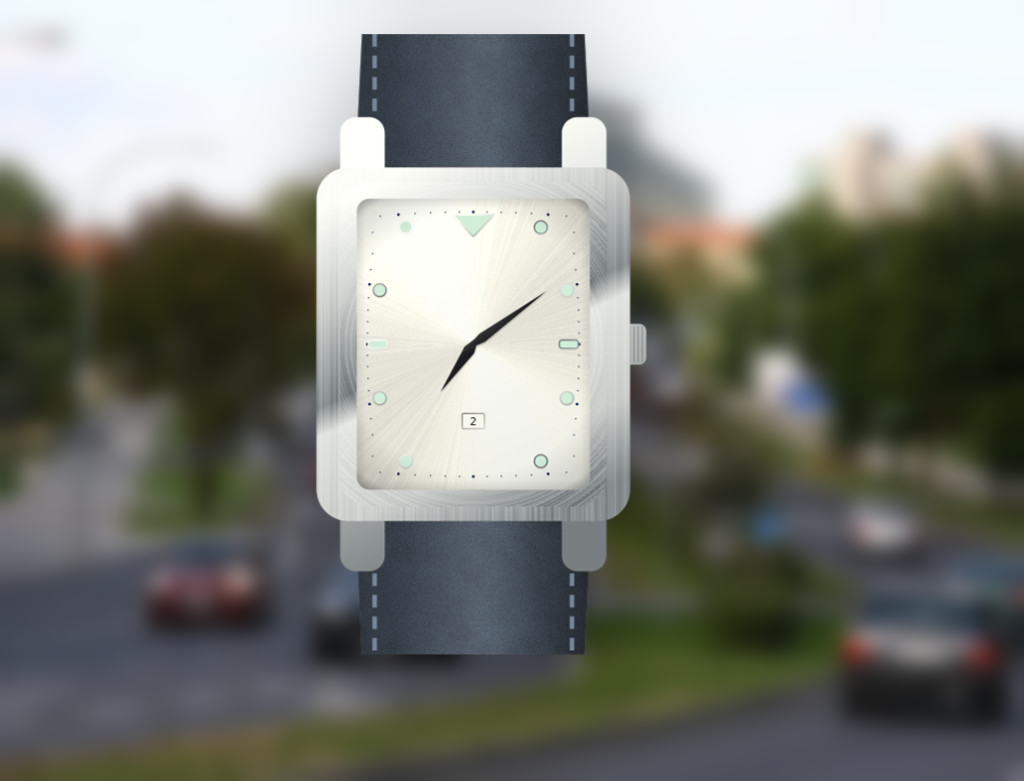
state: 7:09
